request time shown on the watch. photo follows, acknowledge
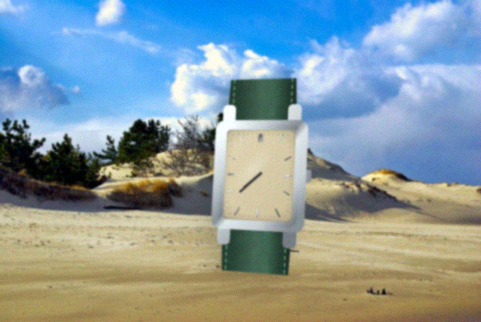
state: 7:38
